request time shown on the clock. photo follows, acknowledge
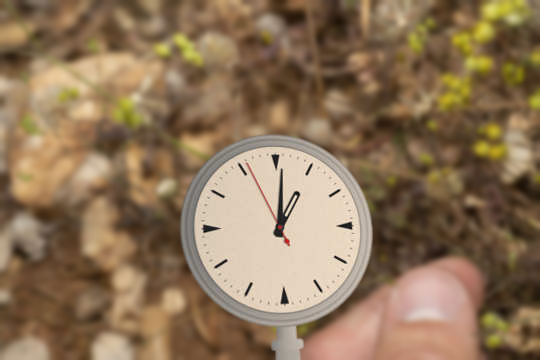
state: 1:00:56
